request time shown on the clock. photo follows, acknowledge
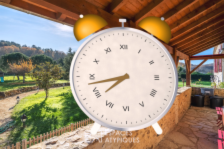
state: 7:43
